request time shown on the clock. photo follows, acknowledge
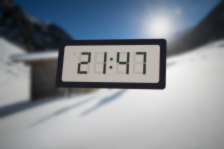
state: 21:47
